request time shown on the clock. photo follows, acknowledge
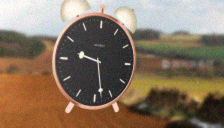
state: 9:28
